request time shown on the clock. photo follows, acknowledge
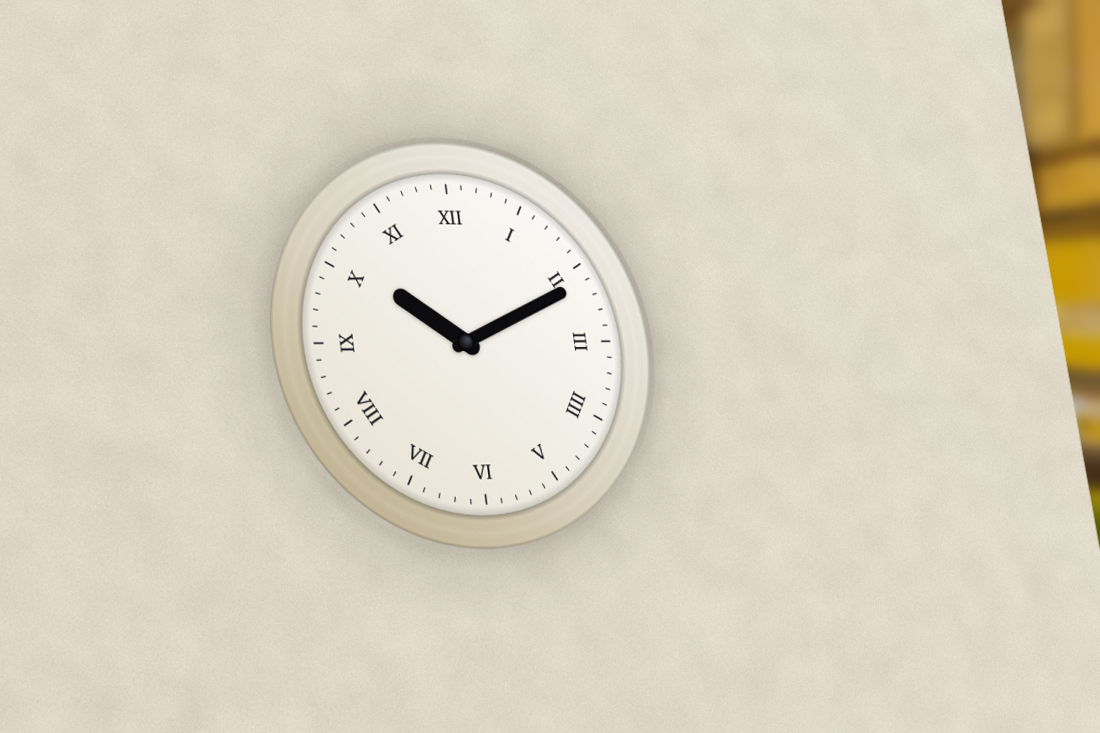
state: 10:11
